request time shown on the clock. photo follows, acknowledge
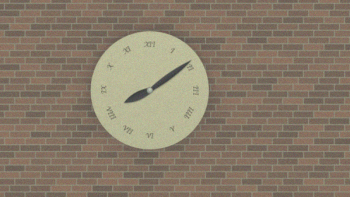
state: 8:09
